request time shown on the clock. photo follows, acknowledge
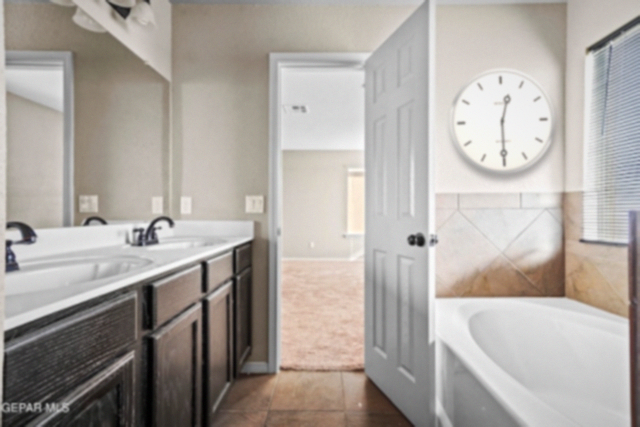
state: 12:30
